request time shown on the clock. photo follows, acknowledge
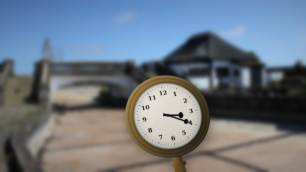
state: 3:20
